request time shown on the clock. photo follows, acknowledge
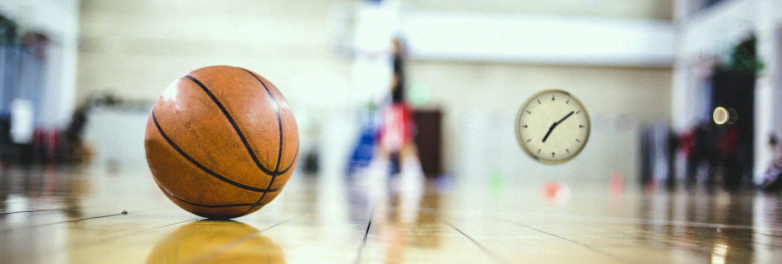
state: 7:09
